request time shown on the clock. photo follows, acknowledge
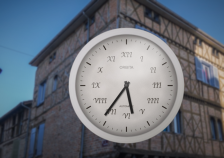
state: 5:36
